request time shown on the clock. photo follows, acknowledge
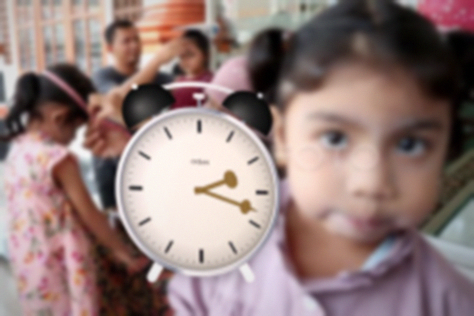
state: 2:18
